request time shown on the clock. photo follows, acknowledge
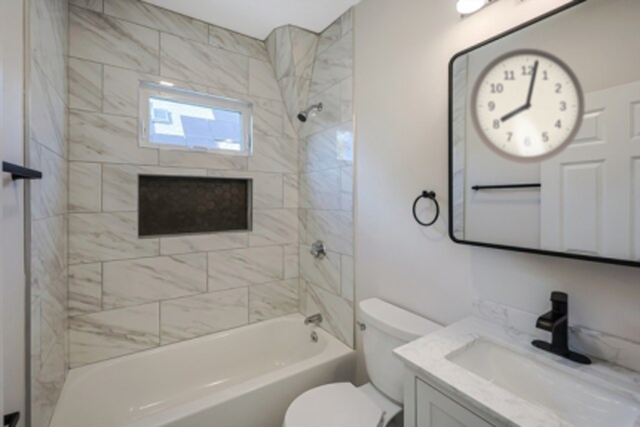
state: 8:02
